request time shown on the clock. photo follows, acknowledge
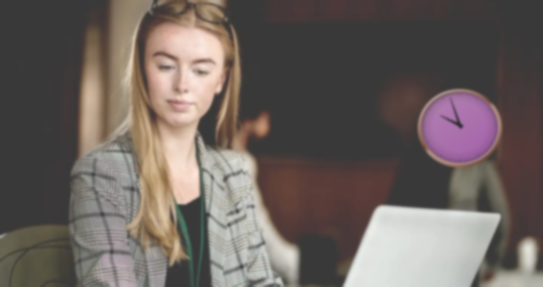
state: 9:57
